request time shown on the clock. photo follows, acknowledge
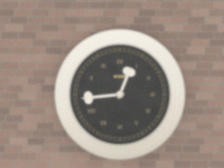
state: 12:44
